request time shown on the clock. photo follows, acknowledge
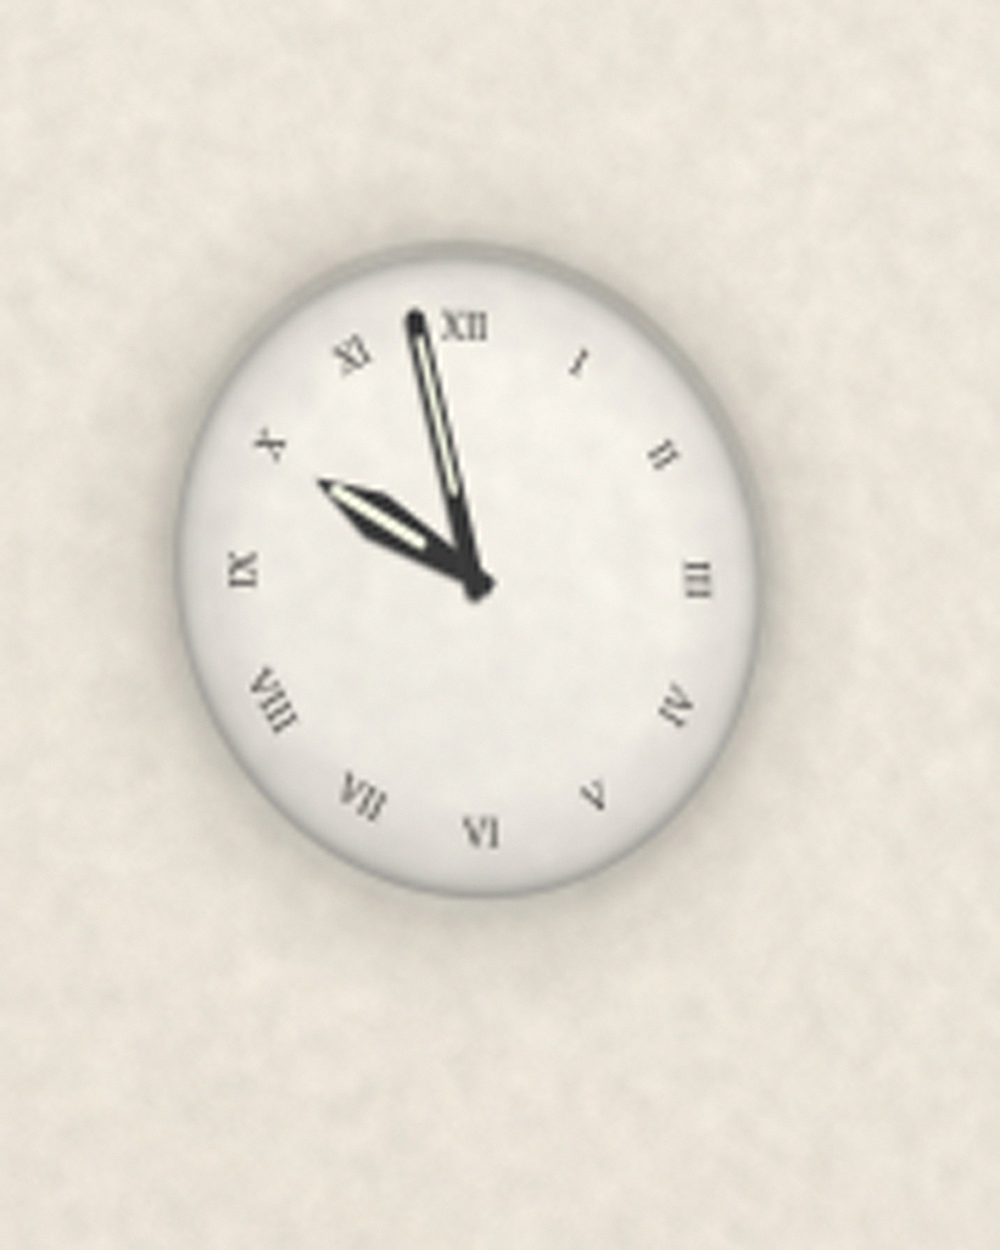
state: 9:58
